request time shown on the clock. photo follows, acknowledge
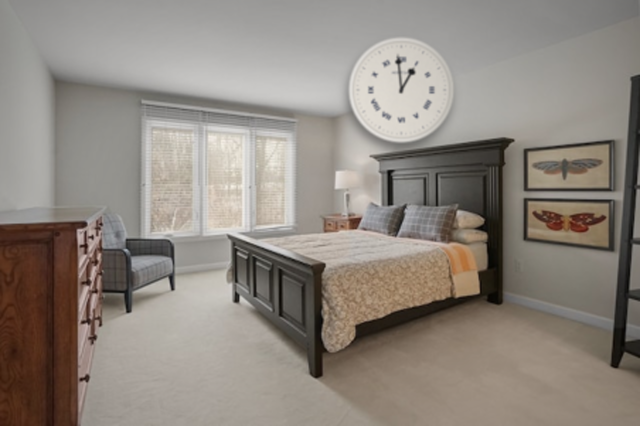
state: 12:59
